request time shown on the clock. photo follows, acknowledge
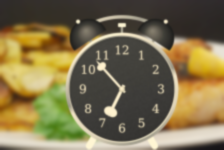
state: 6:53
